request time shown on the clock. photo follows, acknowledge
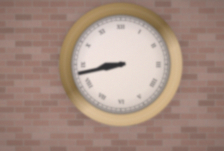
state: 8:43
